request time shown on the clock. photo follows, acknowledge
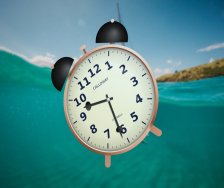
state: 9:31
